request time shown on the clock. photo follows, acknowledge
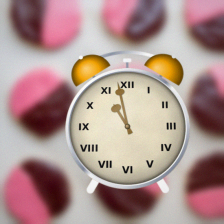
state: 10:58
